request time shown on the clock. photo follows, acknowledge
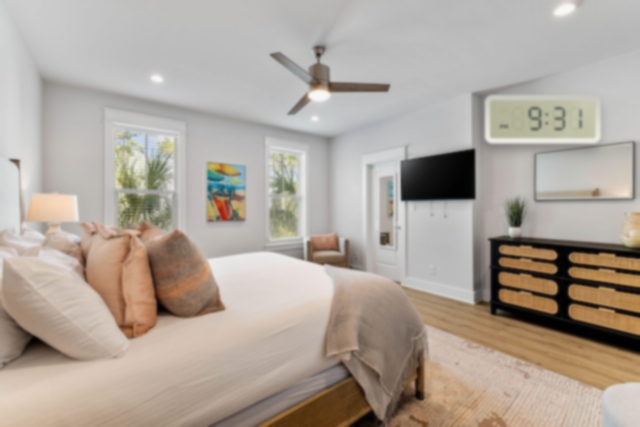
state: 9:31
